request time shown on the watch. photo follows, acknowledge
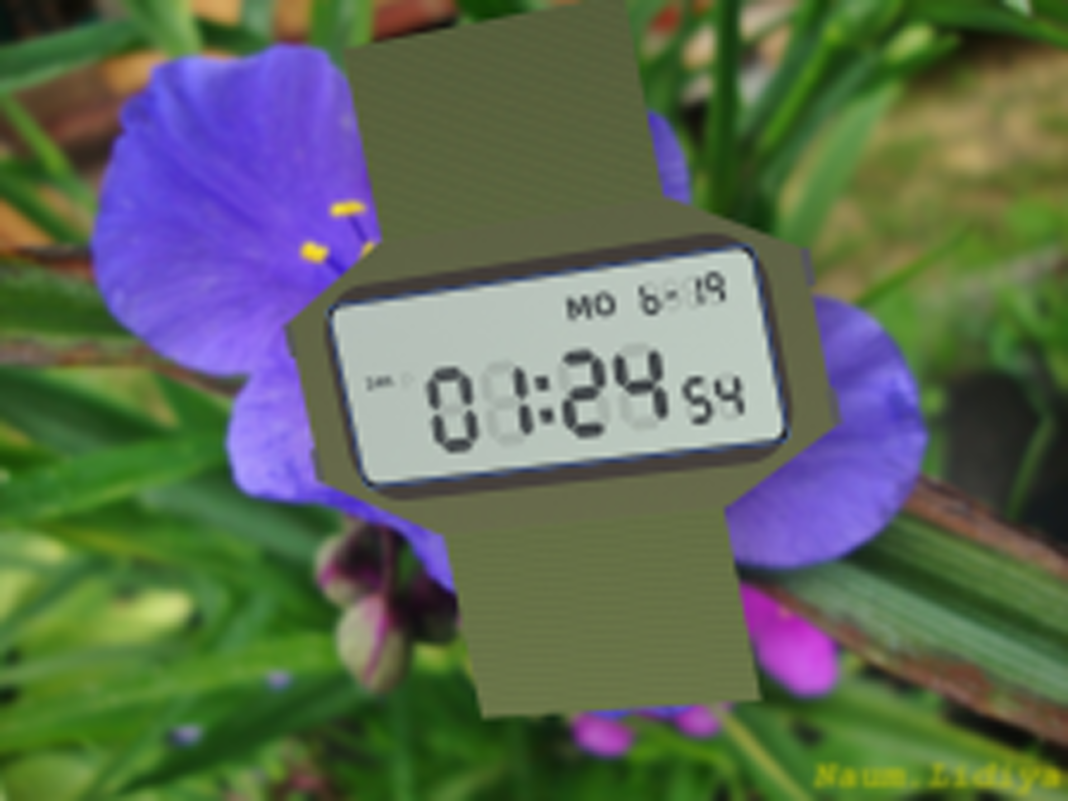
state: 1:24:54
